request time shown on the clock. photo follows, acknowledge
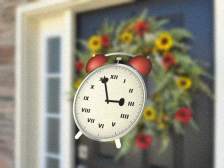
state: 2:56
